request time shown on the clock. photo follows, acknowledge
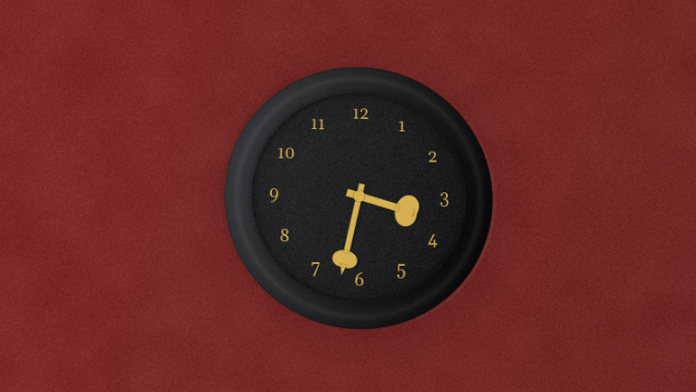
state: 3:32
